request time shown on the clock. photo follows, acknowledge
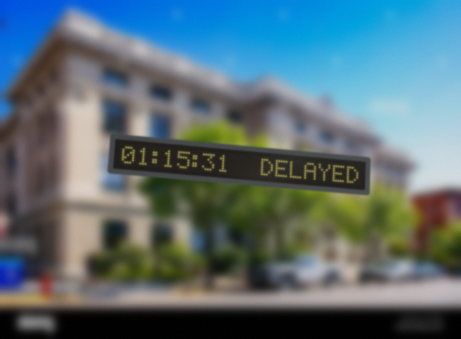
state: 1:15:31
